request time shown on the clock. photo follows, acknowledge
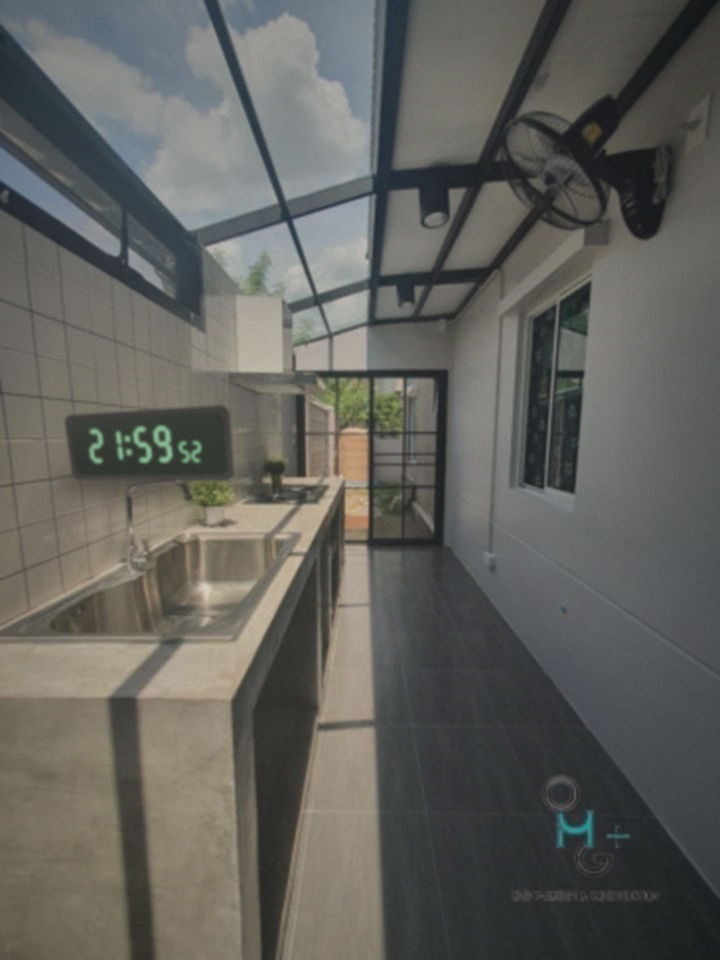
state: 21:59:52
